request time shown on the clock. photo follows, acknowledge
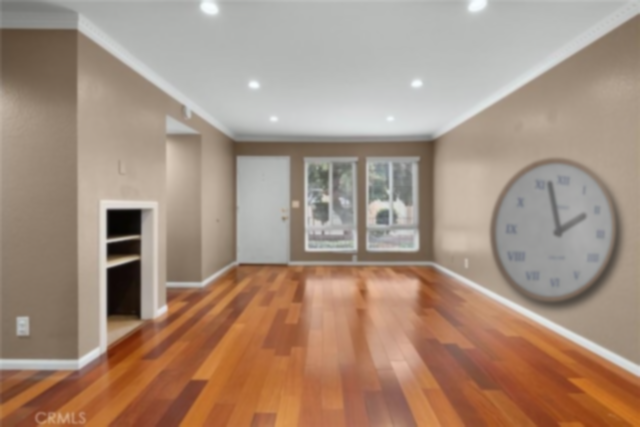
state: 1:57
